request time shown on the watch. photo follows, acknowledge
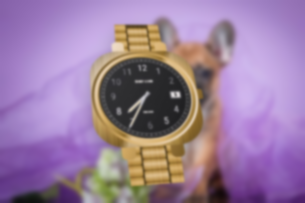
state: 7:35
